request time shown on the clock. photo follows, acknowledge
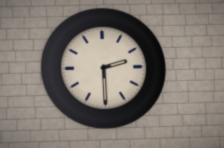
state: 2:30
